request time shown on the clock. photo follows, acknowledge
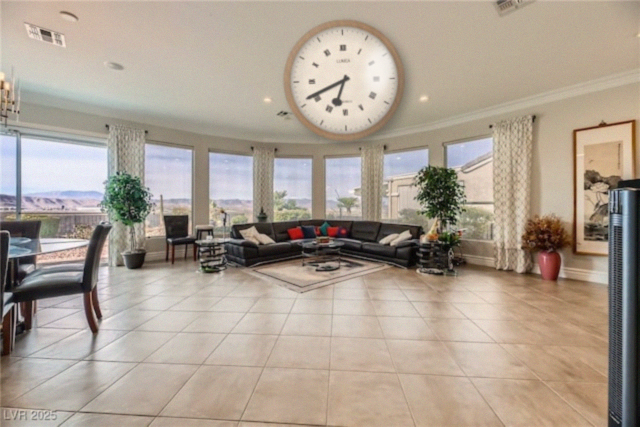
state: 6:41
